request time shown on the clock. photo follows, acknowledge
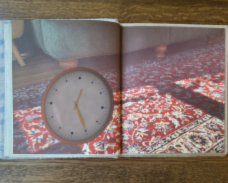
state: 12:25
